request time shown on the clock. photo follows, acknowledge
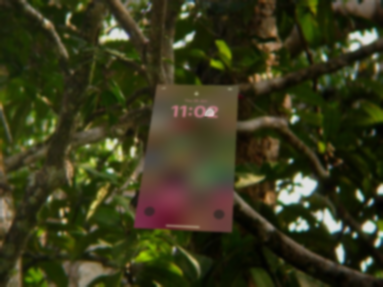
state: 11:02
